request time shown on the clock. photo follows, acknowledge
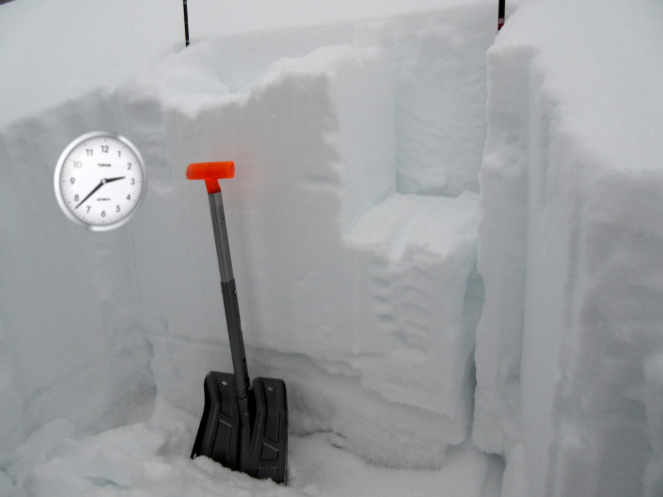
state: 2:38
